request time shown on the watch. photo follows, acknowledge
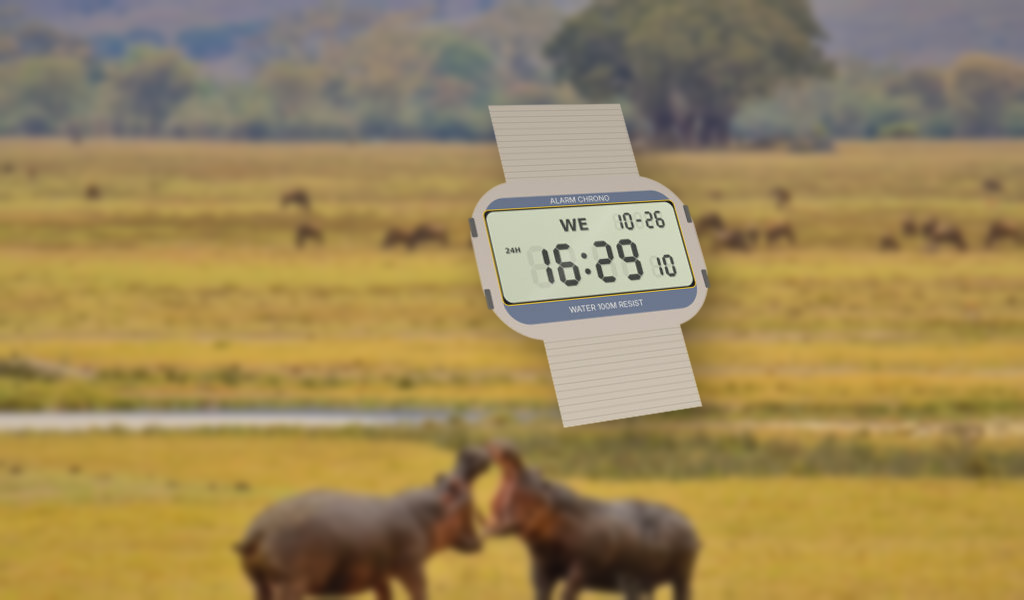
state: 16:29:10
